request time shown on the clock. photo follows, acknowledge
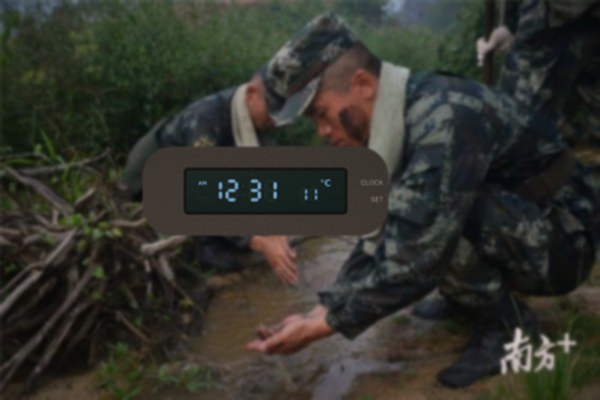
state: 12:31
